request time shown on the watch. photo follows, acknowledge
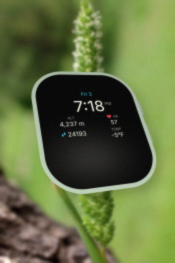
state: 7:18
